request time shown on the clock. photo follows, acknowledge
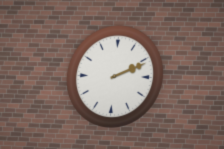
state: 2:11
